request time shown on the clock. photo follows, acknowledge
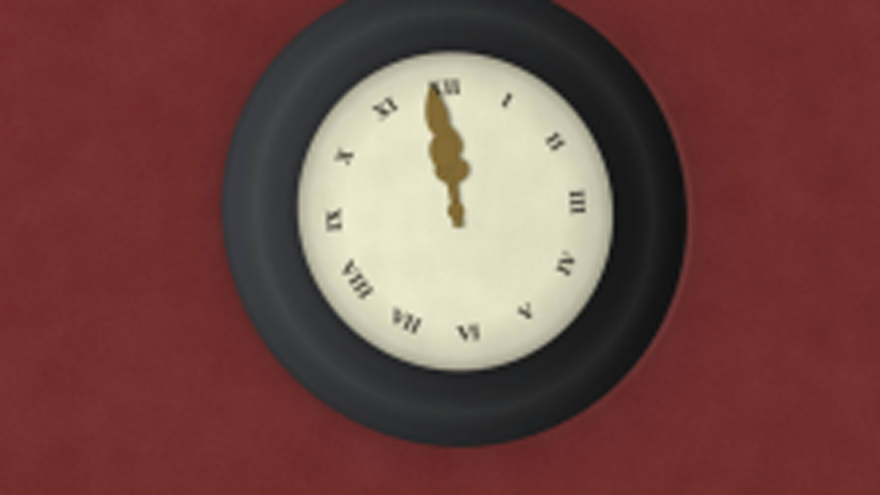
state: 11:59
